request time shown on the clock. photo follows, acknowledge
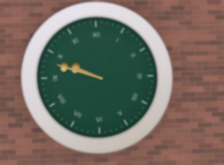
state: 9:48
